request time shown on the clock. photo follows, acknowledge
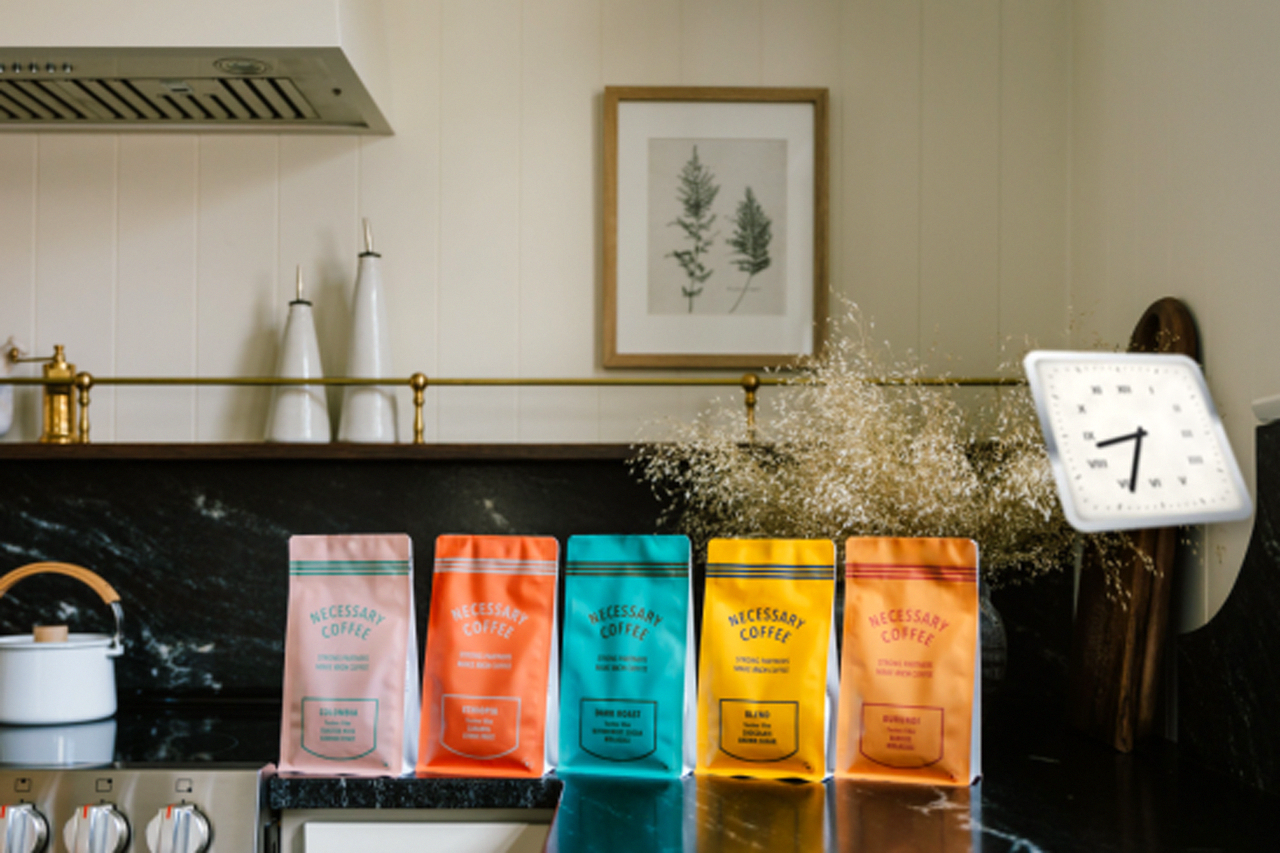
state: 8:34
